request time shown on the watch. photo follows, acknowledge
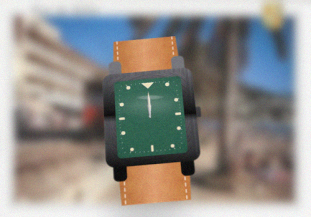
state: 12:00
